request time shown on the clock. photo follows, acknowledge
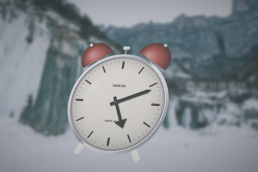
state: 5:11
